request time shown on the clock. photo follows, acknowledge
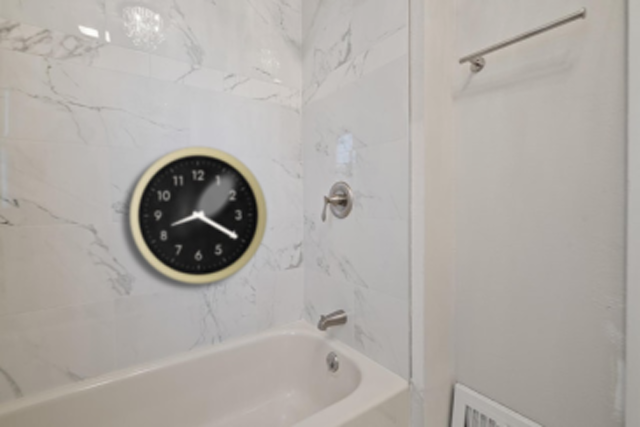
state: 8:20
